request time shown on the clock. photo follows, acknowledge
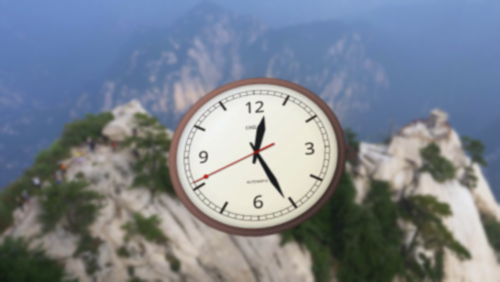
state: 12:25:41
